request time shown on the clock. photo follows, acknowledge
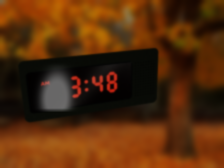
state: 3:48
